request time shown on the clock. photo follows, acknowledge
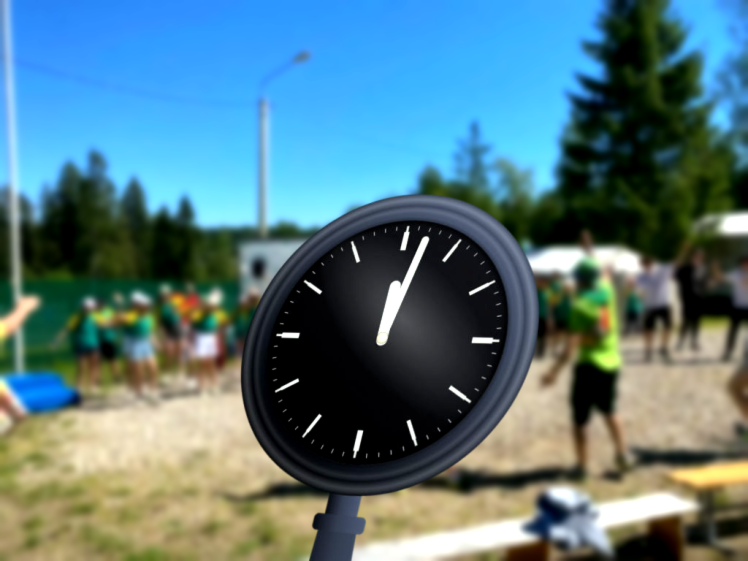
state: 12:02
